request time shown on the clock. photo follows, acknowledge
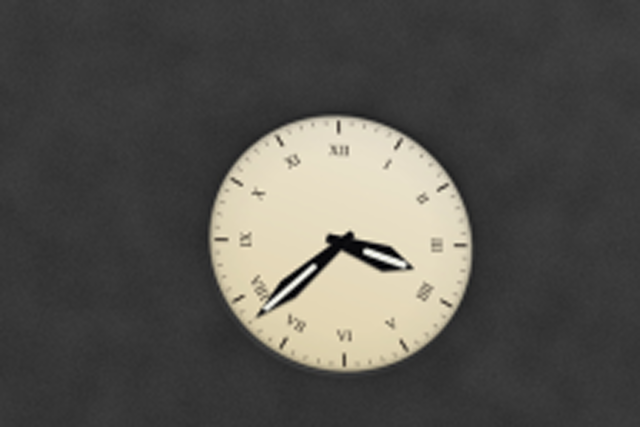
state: 3:38
